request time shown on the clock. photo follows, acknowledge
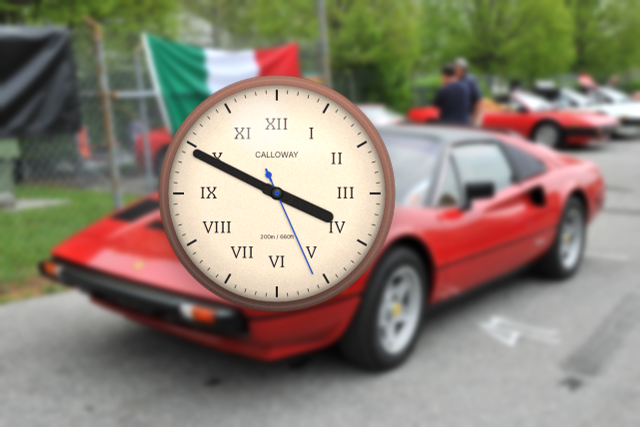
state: 3:49:26
